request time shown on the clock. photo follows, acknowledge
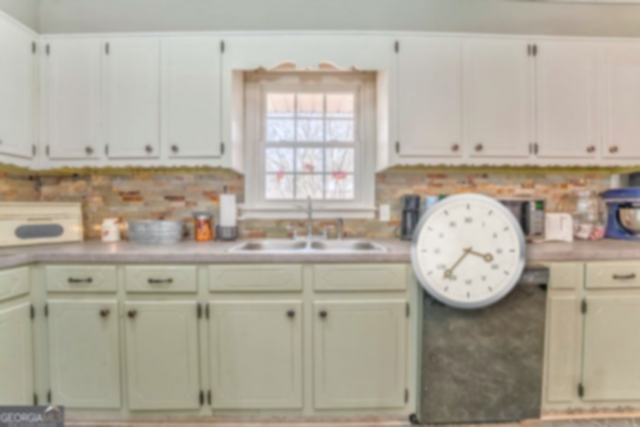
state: 3:37
